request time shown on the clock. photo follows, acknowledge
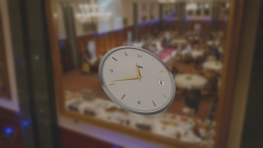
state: 11:41
